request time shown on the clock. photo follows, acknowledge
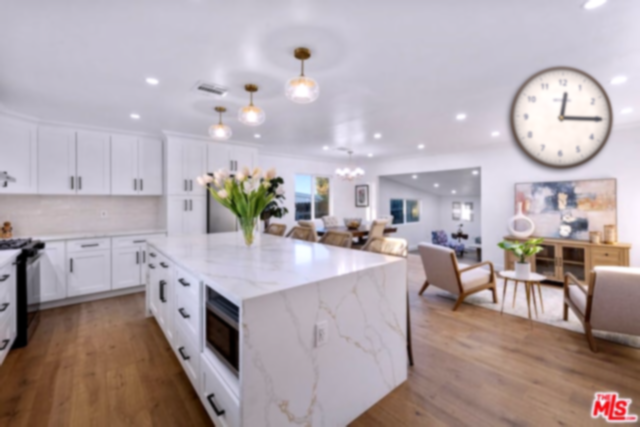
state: 12:15
